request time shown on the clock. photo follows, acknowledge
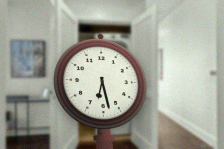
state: 6:28
